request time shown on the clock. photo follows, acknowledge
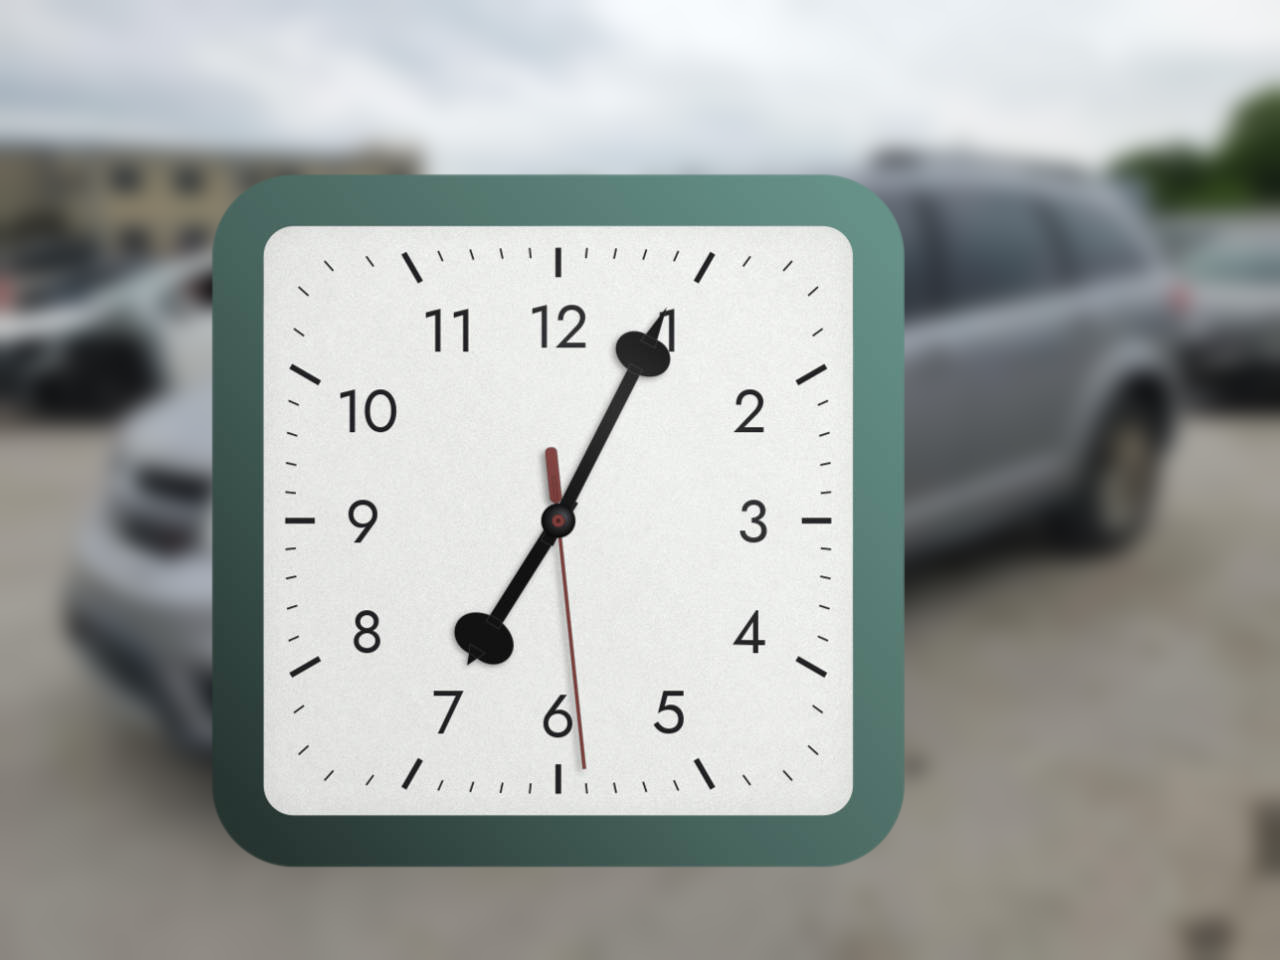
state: 7:04:29
